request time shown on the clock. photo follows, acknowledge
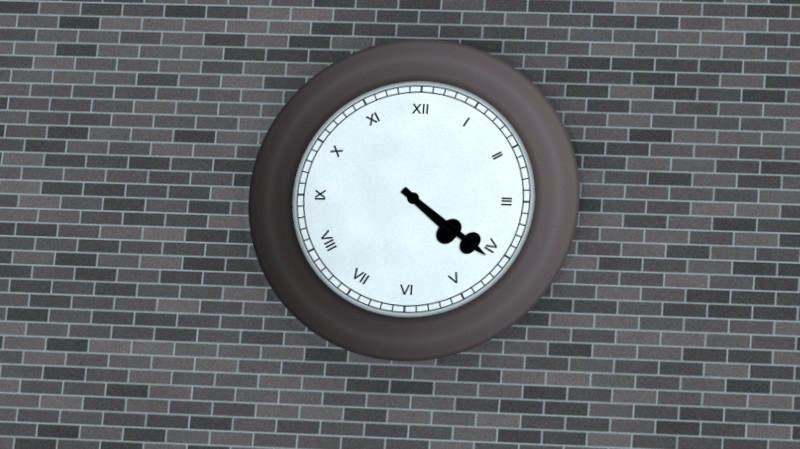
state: 4:21
